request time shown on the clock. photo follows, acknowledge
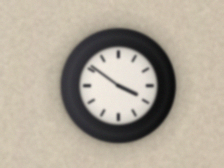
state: 3:51
